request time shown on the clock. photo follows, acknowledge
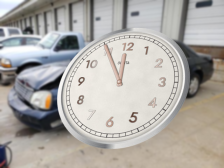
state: 11:55
